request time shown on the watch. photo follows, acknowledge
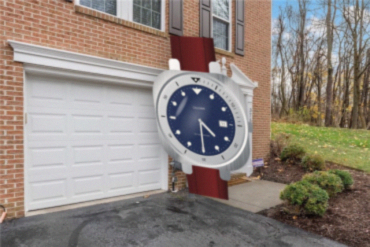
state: 4:30
